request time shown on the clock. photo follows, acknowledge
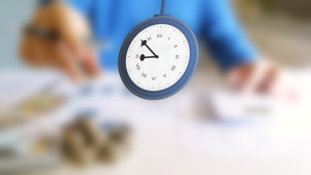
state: 8:52
